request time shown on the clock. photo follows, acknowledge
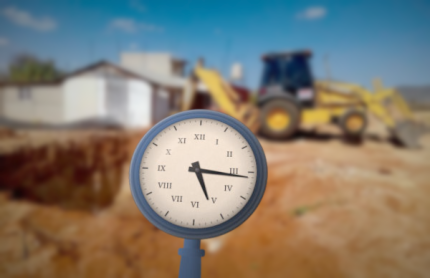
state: 5:16
